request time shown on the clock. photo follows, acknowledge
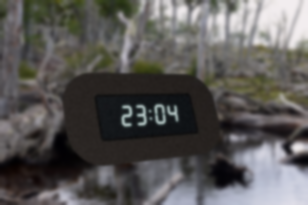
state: 23:04
